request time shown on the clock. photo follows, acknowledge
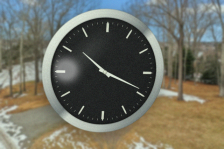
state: 10:19
